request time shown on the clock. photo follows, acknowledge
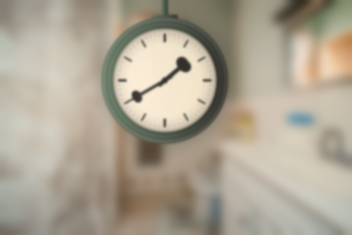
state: 1:40
